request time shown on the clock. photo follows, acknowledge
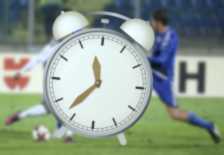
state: 11:37
